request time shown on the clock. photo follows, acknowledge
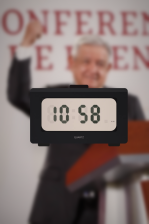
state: 10:58
